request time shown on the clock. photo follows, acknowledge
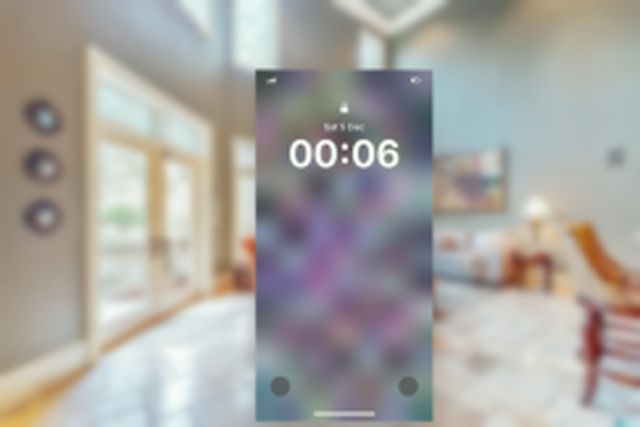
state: 0:06
